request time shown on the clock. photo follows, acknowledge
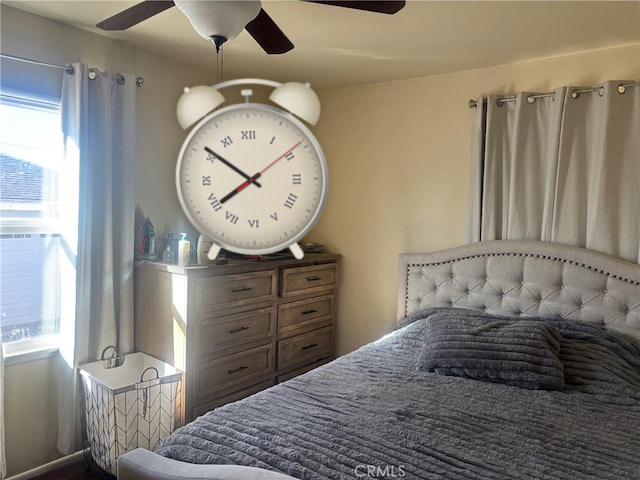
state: 7:51:09
